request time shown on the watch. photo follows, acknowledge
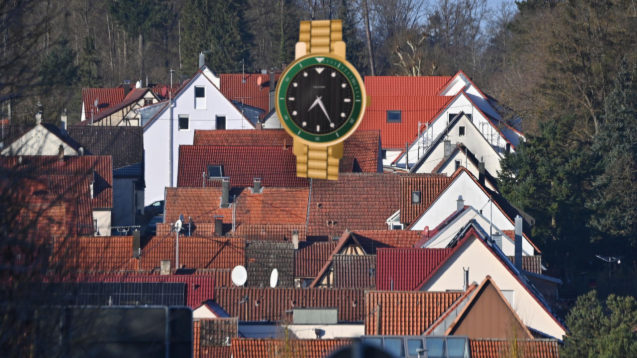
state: 7:25
